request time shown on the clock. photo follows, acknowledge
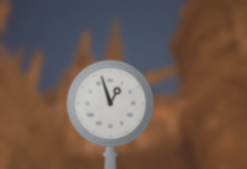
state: 12:57
